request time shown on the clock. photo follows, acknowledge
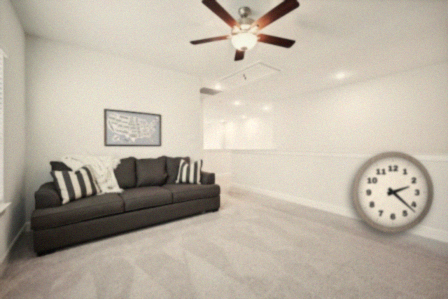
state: 2:22
